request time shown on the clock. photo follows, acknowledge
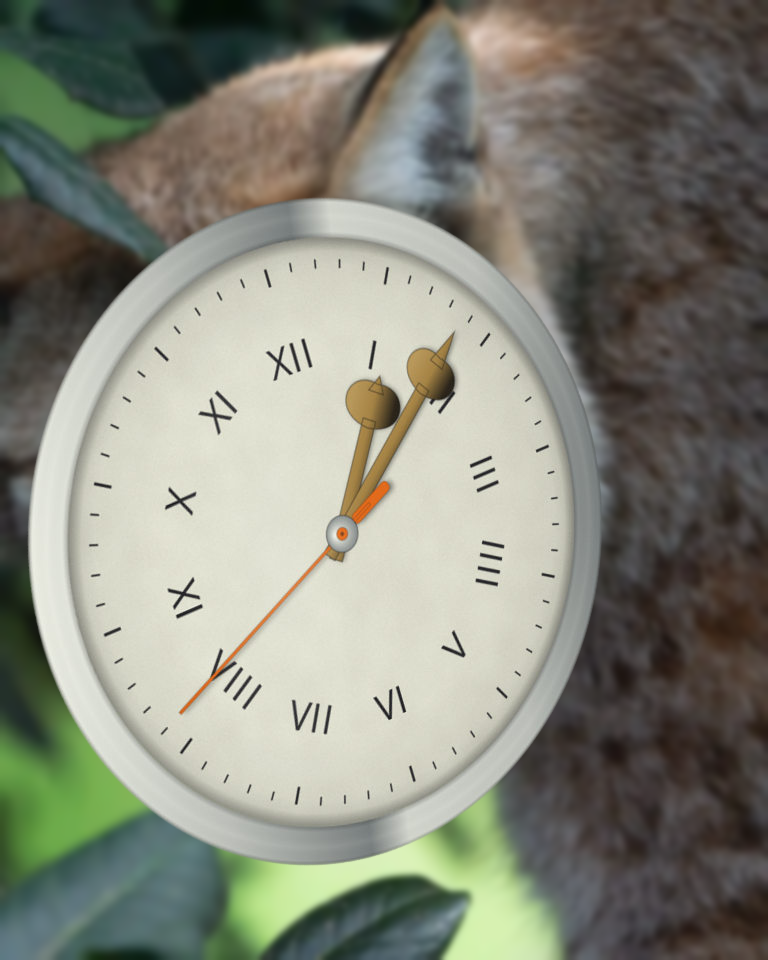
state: 1:08:41
